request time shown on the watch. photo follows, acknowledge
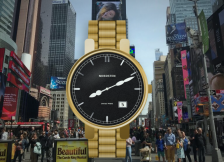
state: 8:11
